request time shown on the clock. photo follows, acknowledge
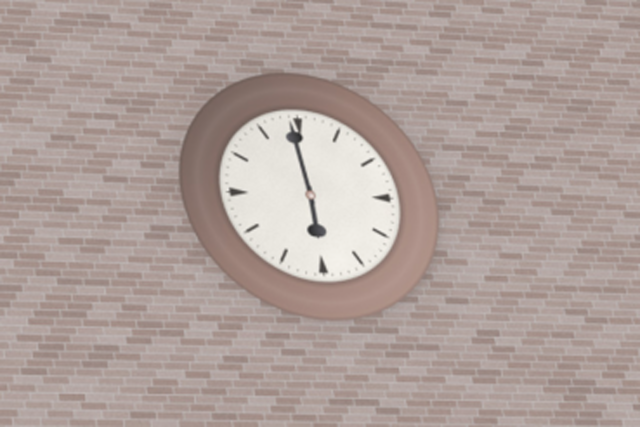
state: 5:59
